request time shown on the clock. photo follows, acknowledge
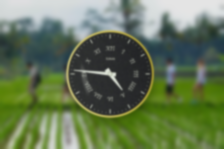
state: 4:46
